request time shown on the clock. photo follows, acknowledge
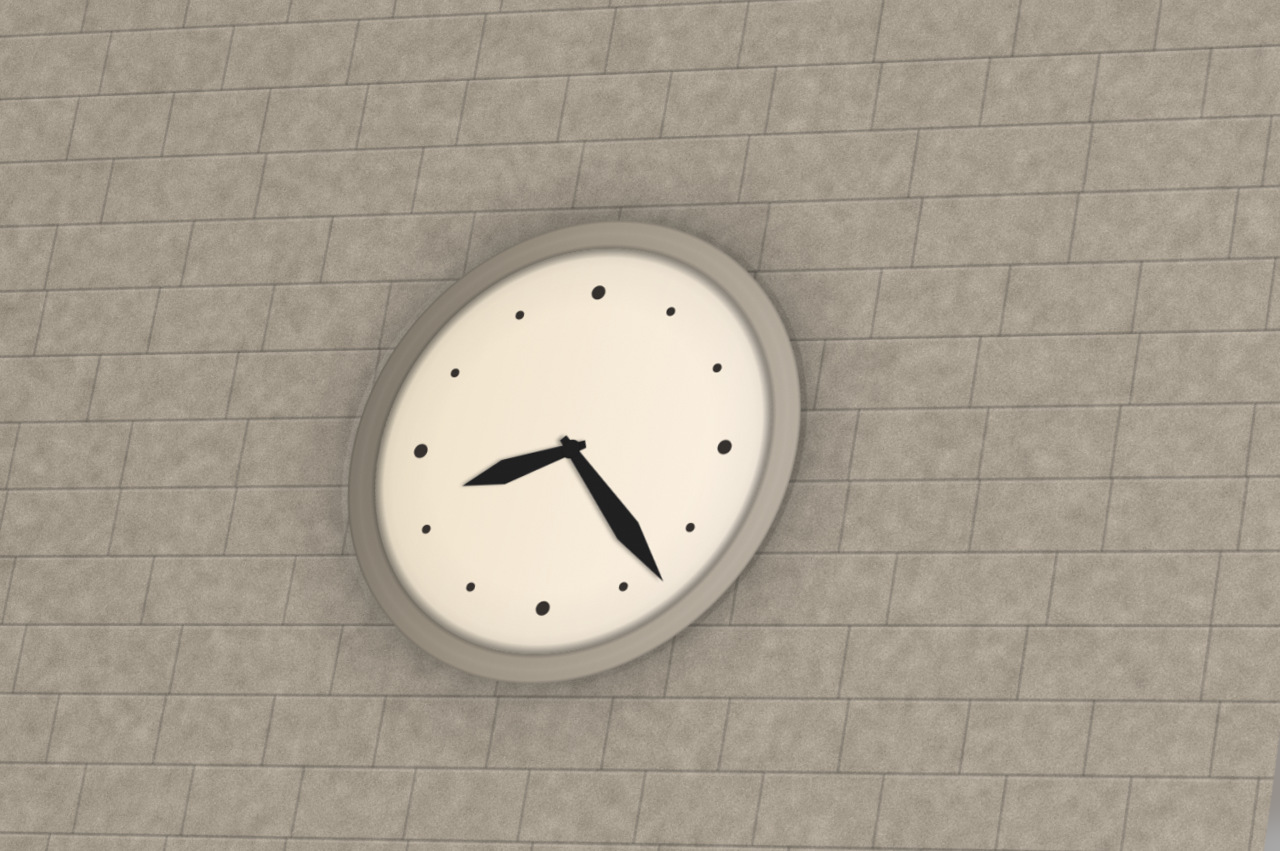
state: 8:23
